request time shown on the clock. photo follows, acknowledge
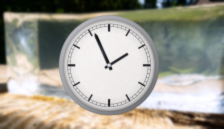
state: 1:56
